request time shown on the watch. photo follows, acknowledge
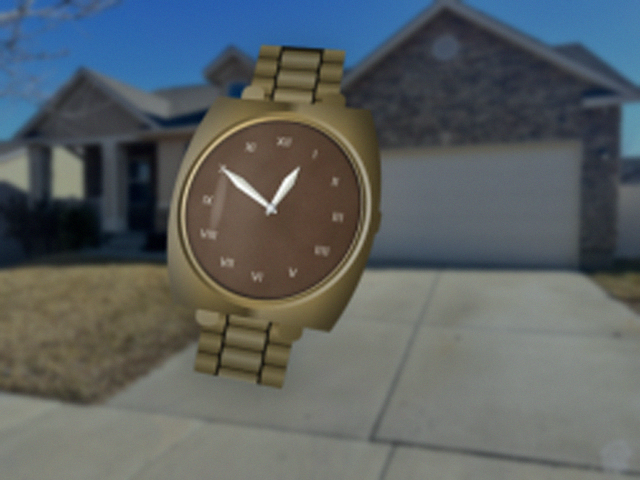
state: 12:50
